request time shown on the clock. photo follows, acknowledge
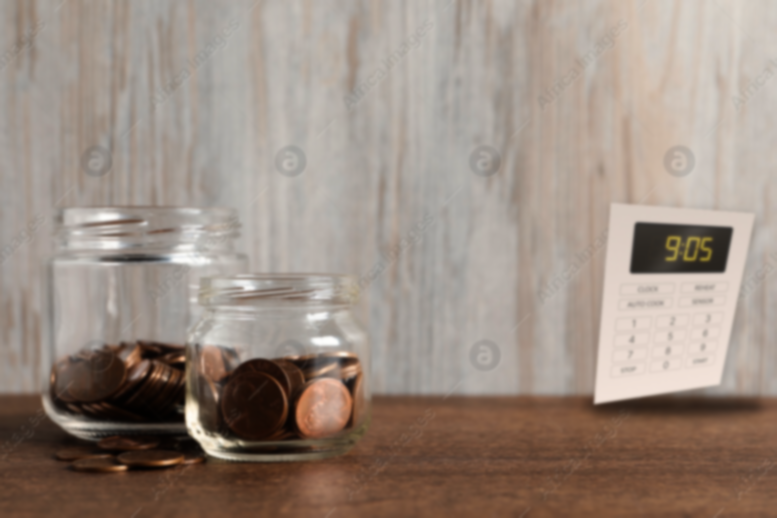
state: 9:05
